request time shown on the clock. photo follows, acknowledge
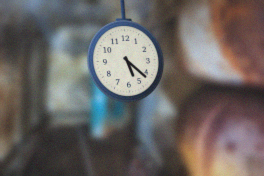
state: 5:22
